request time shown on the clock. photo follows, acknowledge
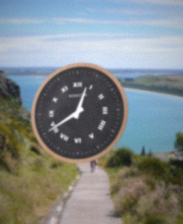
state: 12:40
